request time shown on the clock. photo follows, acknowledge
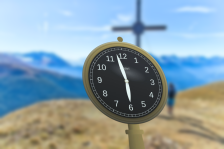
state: 5:58
